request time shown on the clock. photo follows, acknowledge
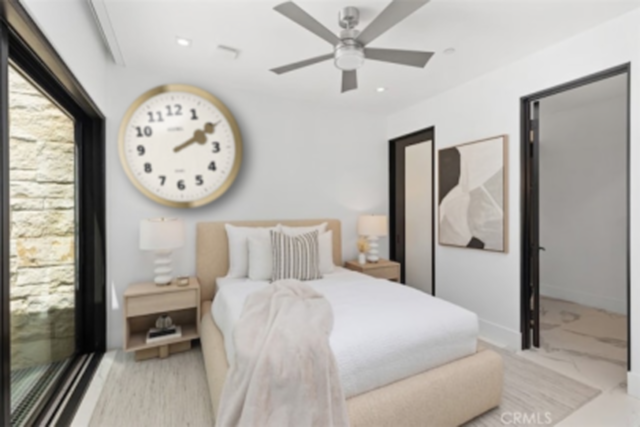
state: 2:10
